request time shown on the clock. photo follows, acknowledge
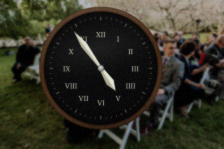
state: 4:54
